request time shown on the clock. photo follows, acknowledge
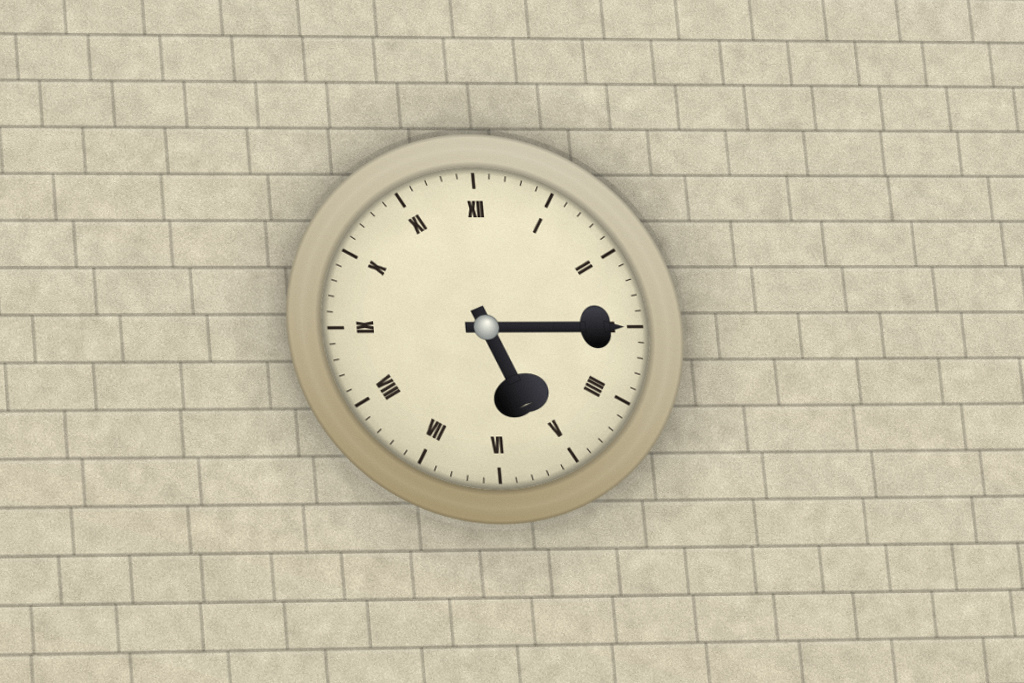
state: 5:15
